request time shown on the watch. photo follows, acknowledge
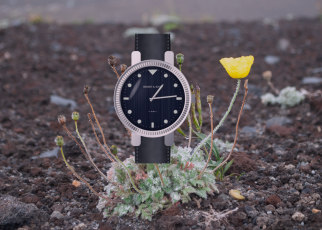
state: 1:14
